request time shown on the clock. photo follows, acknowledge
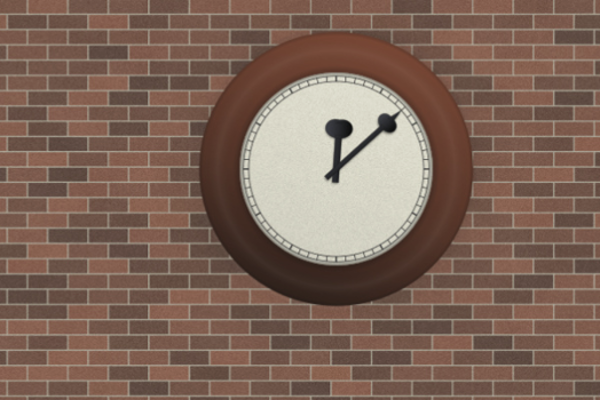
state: 12:08
